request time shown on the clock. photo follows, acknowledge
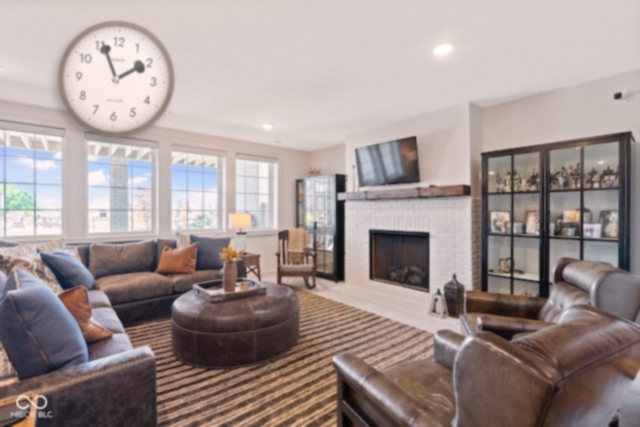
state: 1:56
